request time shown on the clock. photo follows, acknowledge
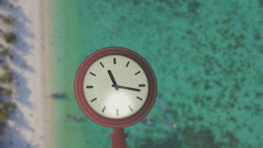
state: 11:17
